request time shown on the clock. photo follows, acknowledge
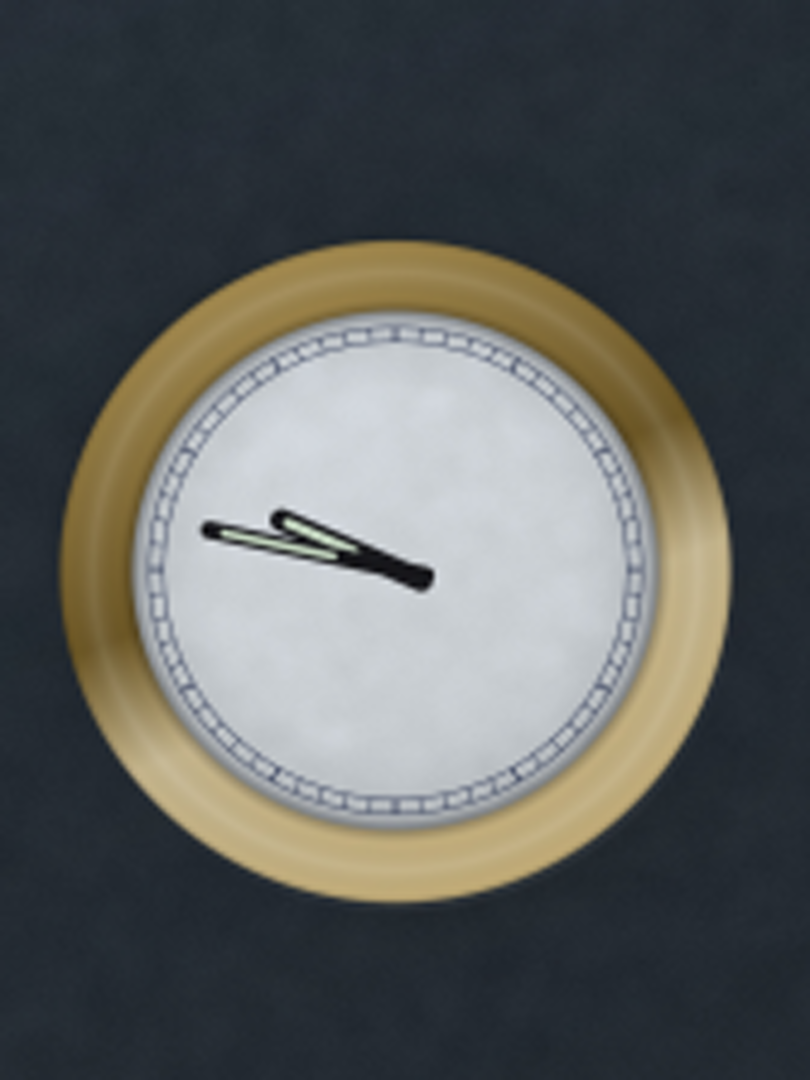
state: 9:47
